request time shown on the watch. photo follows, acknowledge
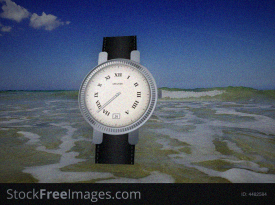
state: 7:38
